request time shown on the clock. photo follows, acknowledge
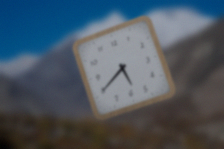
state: 5:40
